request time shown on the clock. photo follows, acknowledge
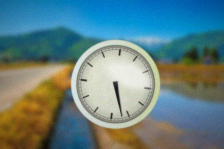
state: 5:27
